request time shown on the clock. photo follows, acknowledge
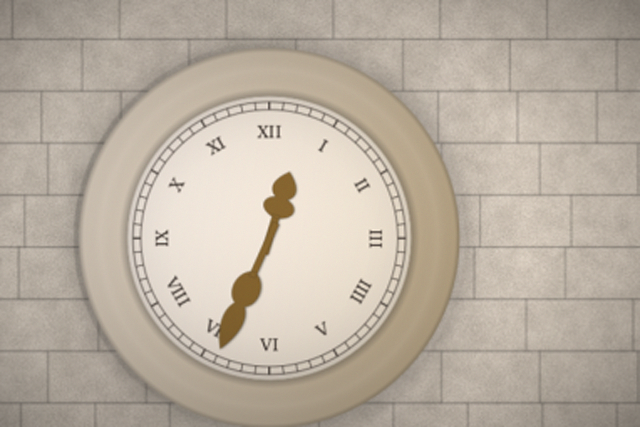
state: 12:34
